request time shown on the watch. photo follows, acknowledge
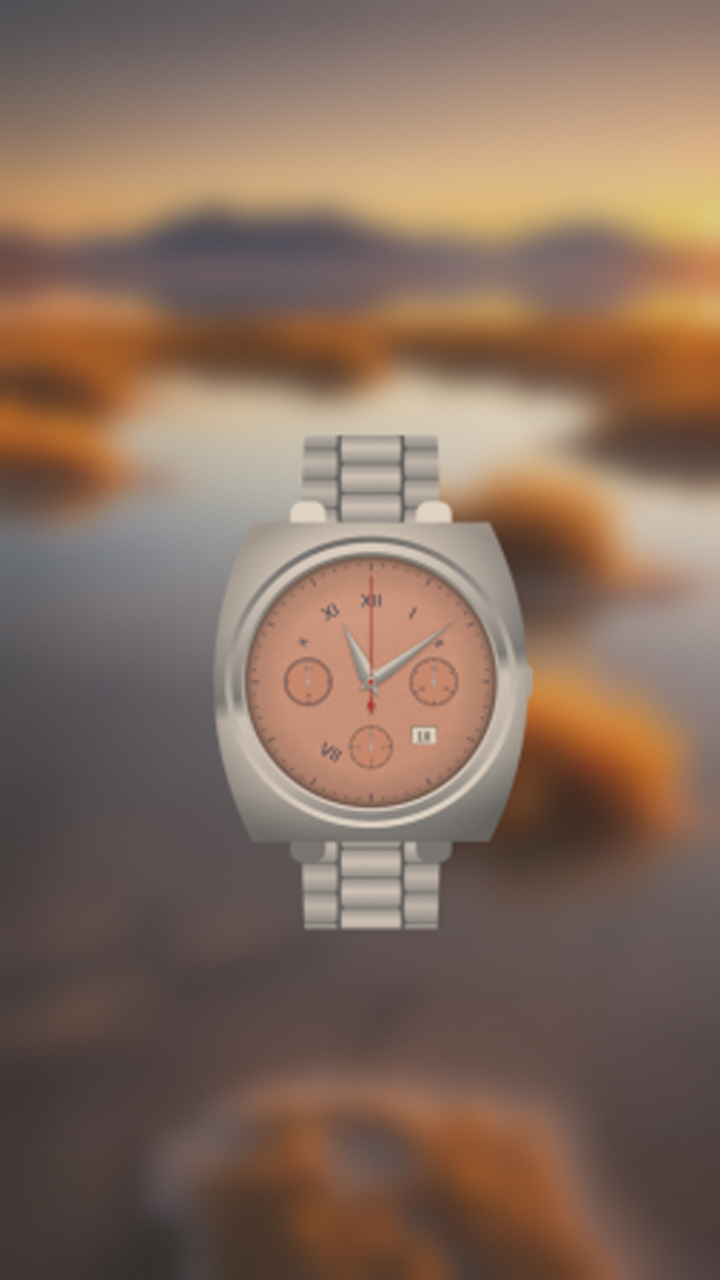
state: 11:09
